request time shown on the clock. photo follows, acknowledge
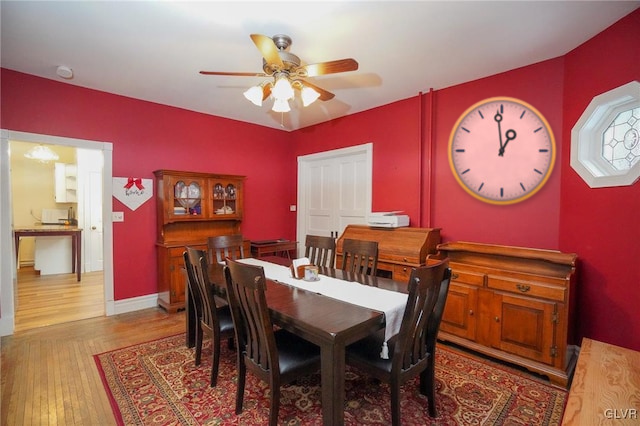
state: 12:59
